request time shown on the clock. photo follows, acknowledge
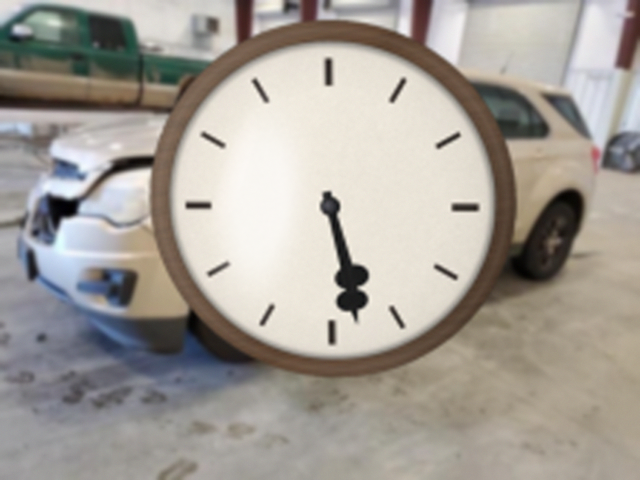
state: 5:28
